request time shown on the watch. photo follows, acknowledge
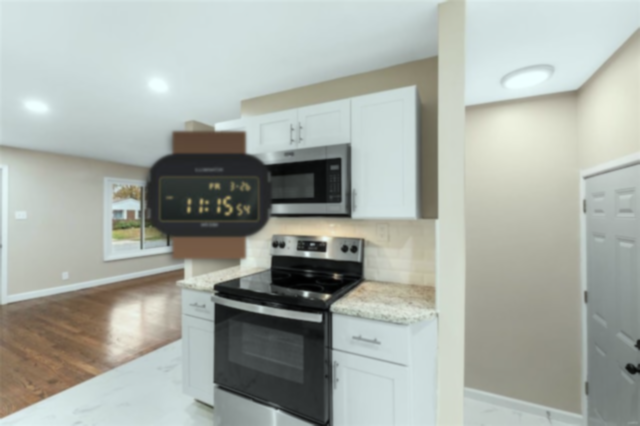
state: 11:15
